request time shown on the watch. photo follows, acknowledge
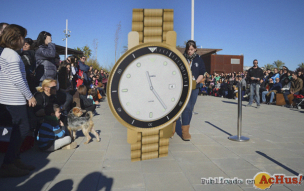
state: 11:24
